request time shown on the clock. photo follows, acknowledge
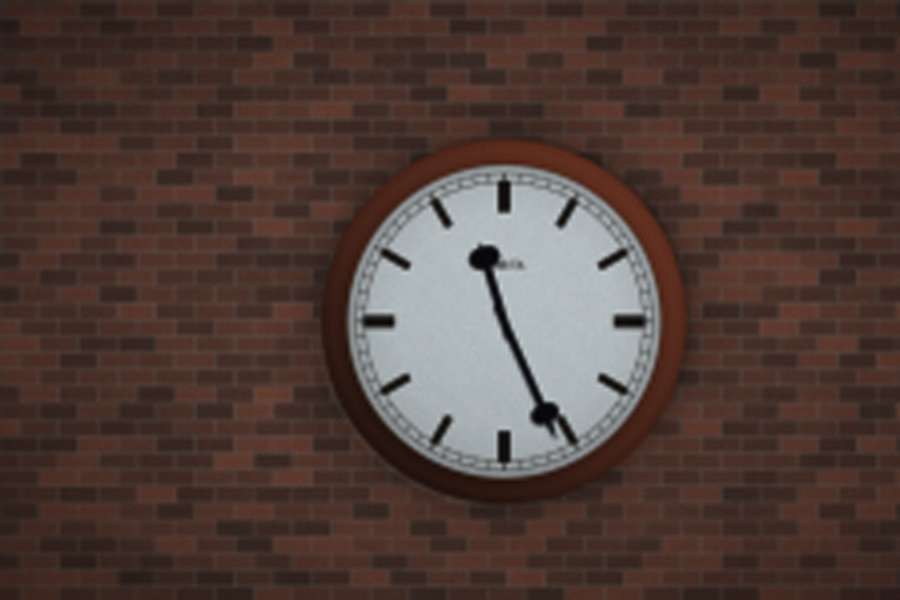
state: 11:26
